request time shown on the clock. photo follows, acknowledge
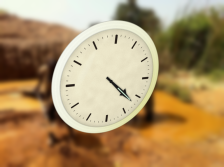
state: 4:22
